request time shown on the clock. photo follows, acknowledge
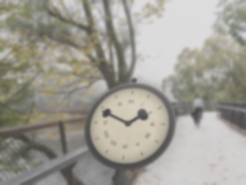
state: 1:49
